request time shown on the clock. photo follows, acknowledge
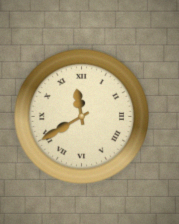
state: 11:40
